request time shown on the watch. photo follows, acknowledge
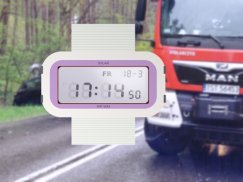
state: 17:14:50
